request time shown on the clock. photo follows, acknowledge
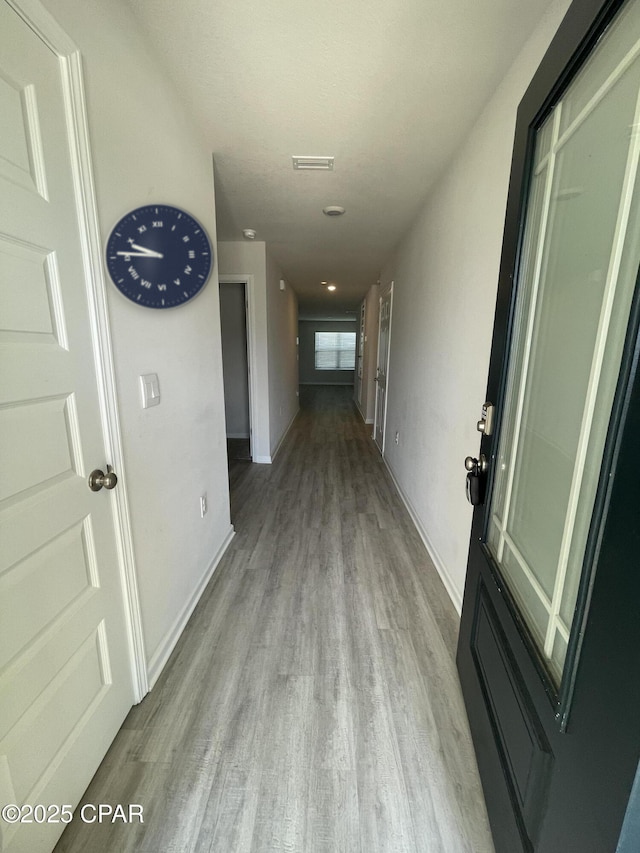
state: 9:46
